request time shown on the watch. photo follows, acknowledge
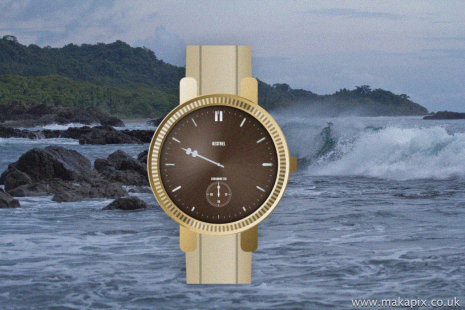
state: 9:49
